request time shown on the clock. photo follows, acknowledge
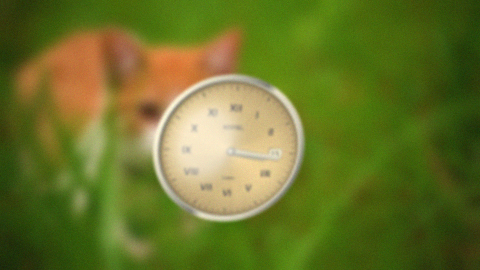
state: 3:16
